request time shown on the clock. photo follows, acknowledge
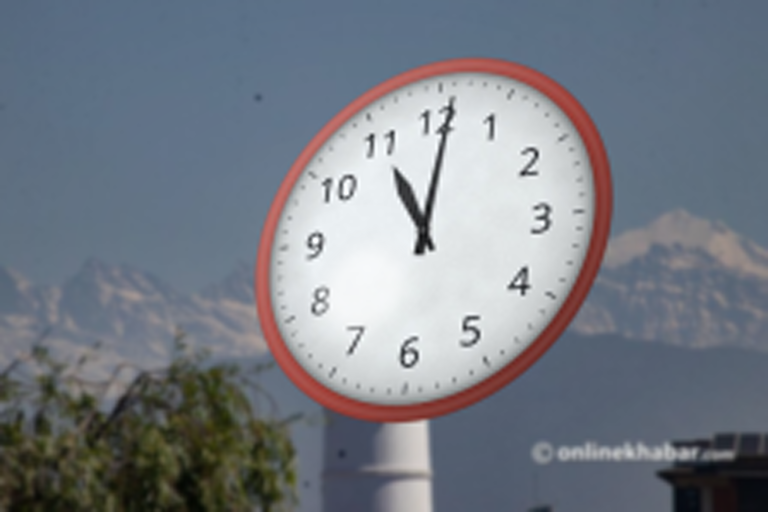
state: 11:01
